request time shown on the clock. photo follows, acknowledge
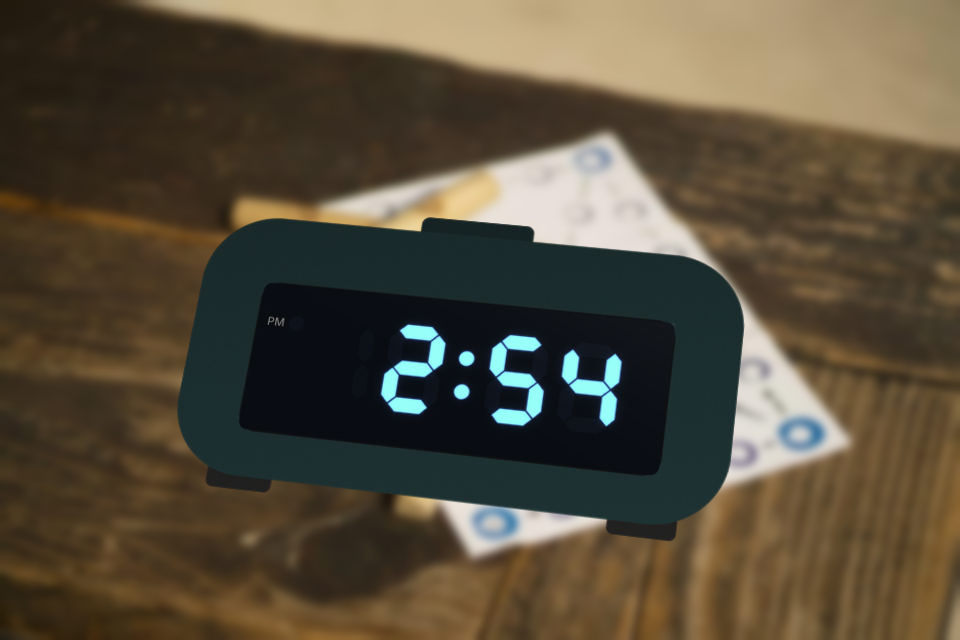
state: 2:54
